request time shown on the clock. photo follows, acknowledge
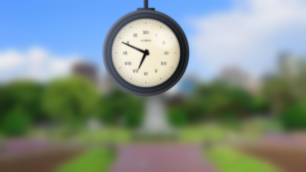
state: 6:49
